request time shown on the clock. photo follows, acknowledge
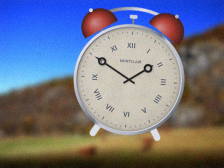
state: 1:50
